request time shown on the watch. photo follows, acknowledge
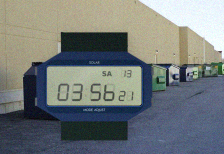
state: 3:56:21
